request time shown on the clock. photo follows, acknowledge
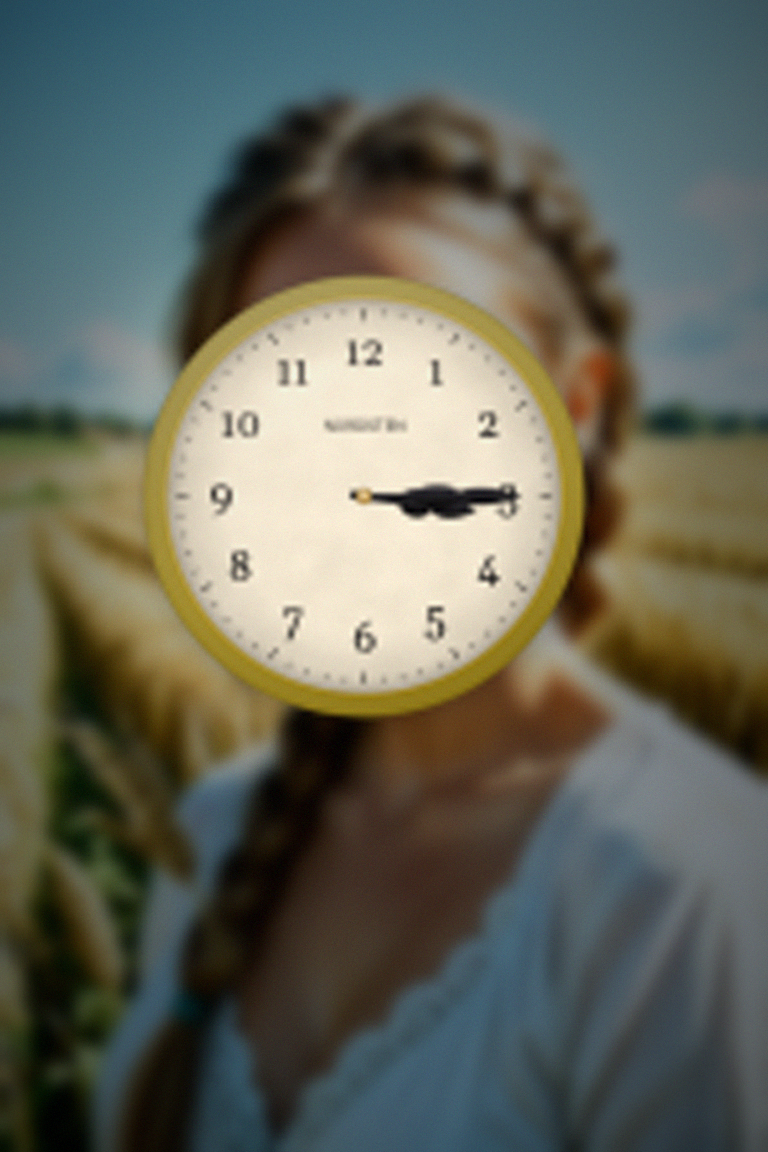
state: 3:15
